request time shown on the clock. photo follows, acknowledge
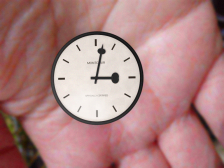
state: 3:02
